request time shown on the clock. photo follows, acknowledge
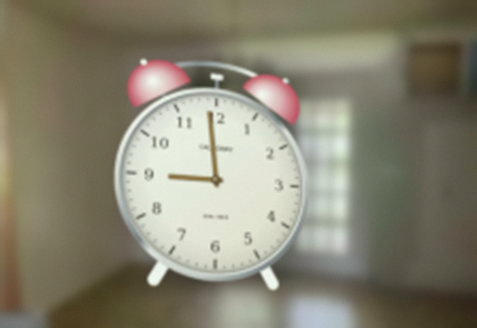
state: 8:59
